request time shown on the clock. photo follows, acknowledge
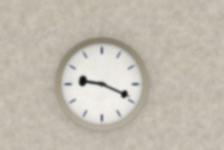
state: 9:19
